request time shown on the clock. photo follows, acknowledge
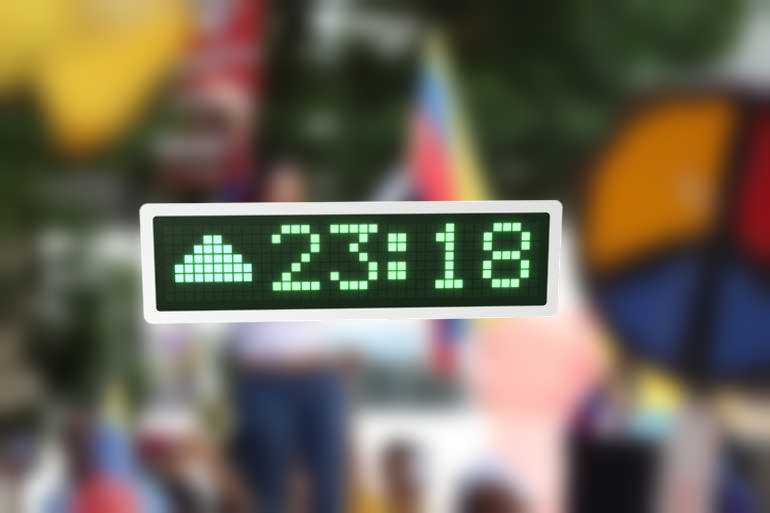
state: 23:18
